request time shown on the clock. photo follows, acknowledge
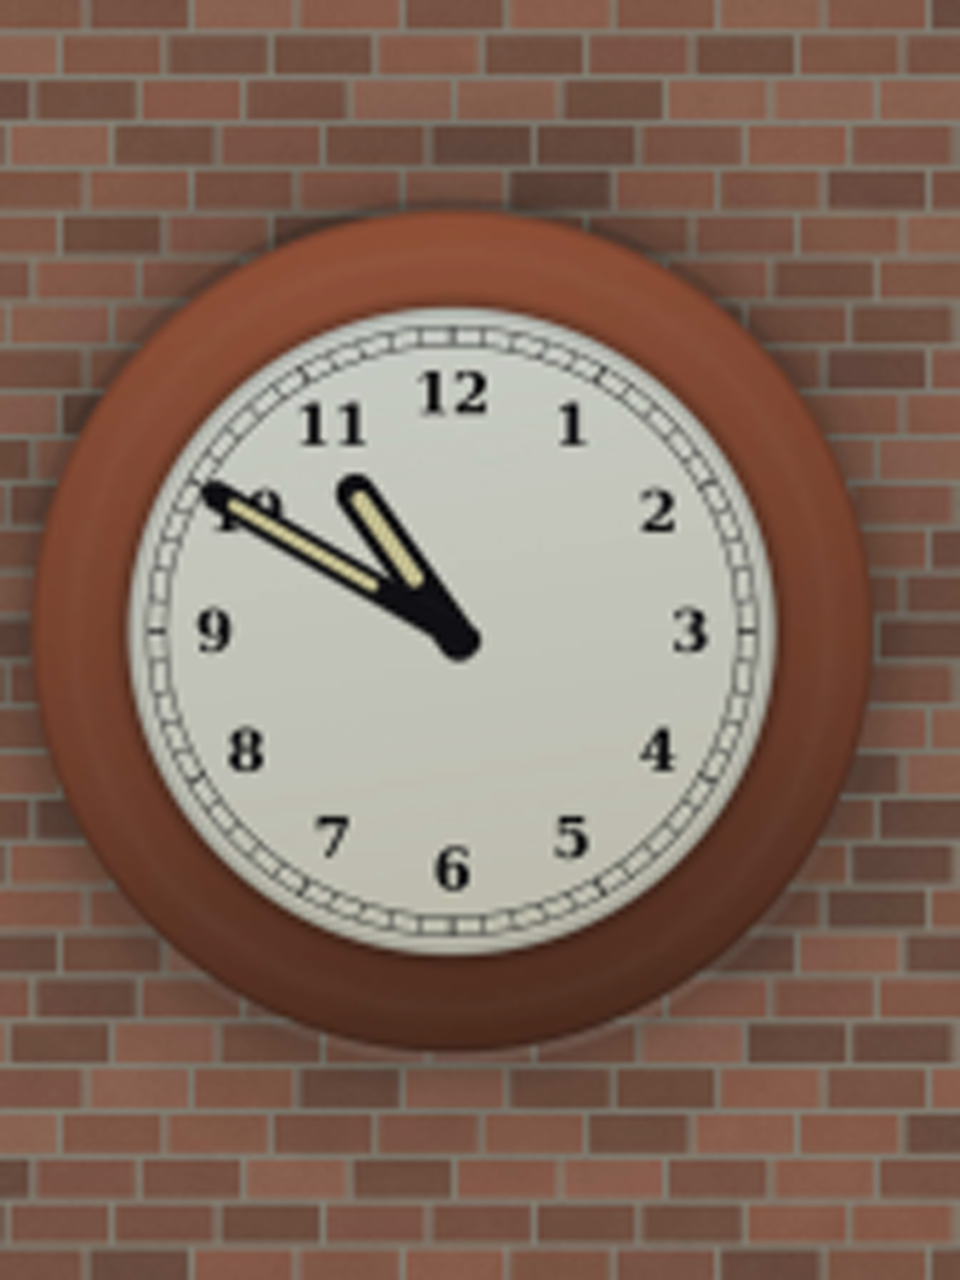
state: 10:50
